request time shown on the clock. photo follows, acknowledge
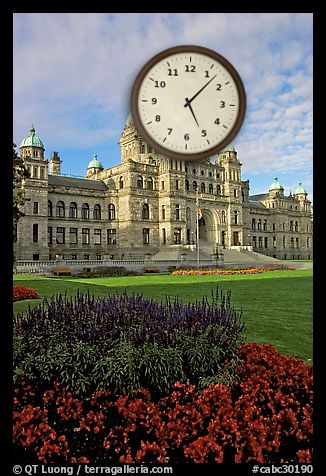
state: 5:07
